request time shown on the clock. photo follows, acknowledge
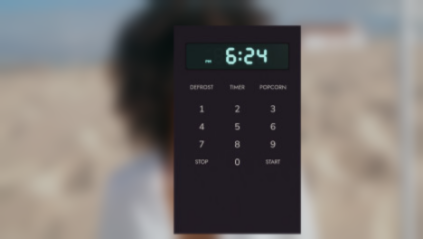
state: 6:24
